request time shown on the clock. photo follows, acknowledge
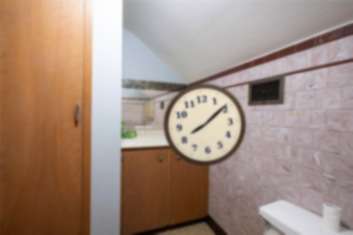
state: 8:09
